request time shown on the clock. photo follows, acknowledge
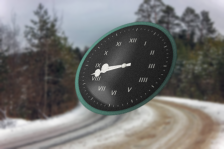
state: 8:42
